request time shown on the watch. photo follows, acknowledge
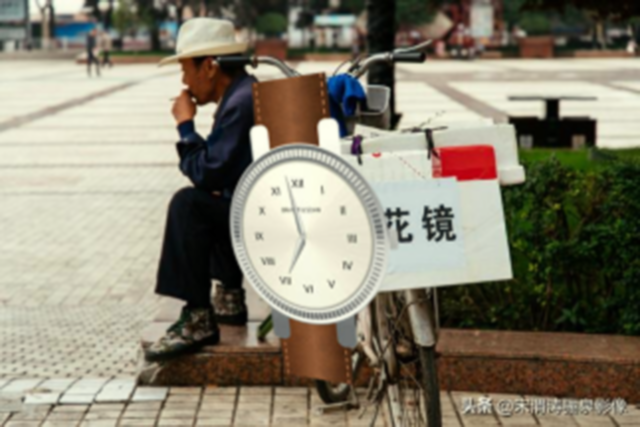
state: 6:58
